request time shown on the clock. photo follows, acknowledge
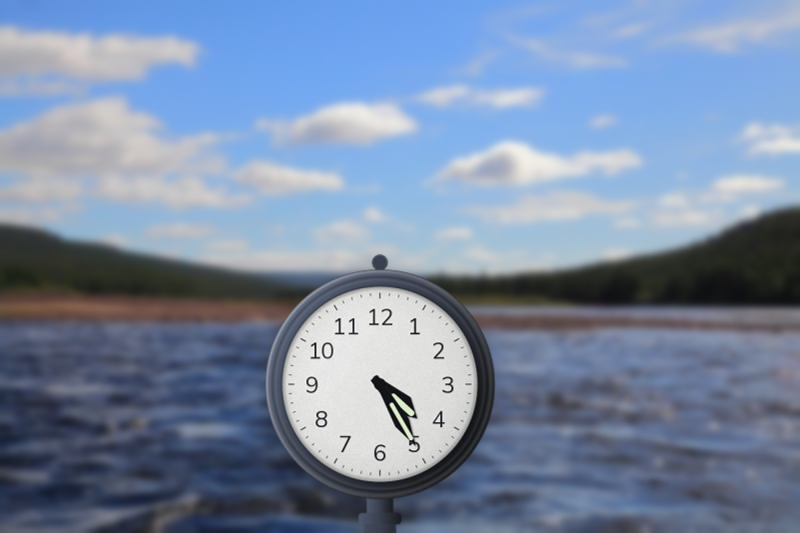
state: 4:25
